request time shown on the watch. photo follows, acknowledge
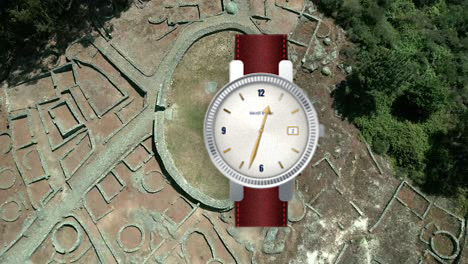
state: 12:33
